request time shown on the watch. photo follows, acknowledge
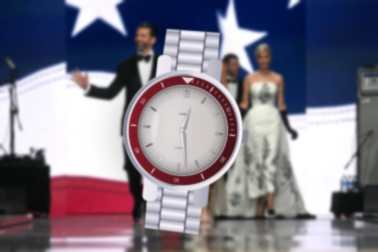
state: 12:28
